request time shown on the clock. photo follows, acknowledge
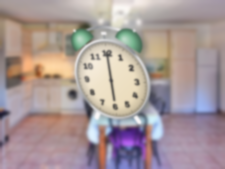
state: 6:00
